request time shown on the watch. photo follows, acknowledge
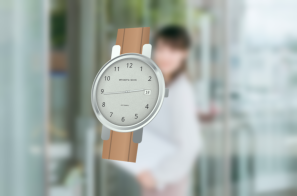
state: 2:44
